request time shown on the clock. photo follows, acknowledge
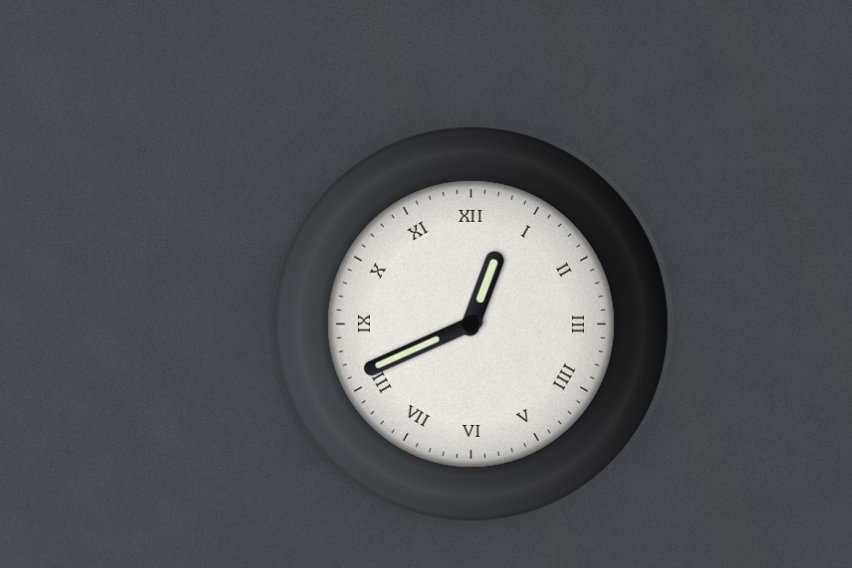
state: 12:41
